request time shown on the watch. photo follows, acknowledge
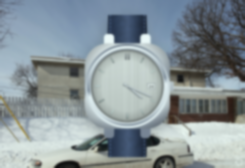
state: 4:19
